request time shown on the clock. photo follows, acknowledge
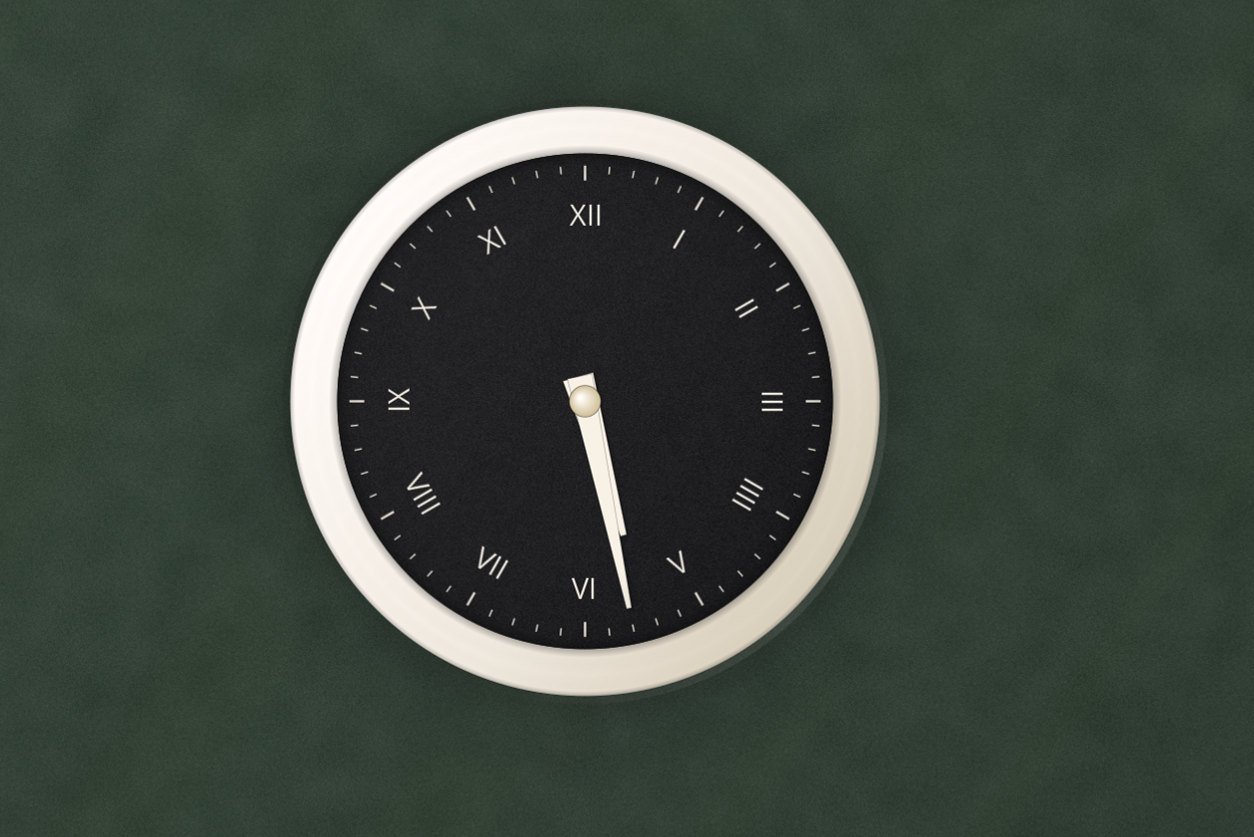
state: 5:28
